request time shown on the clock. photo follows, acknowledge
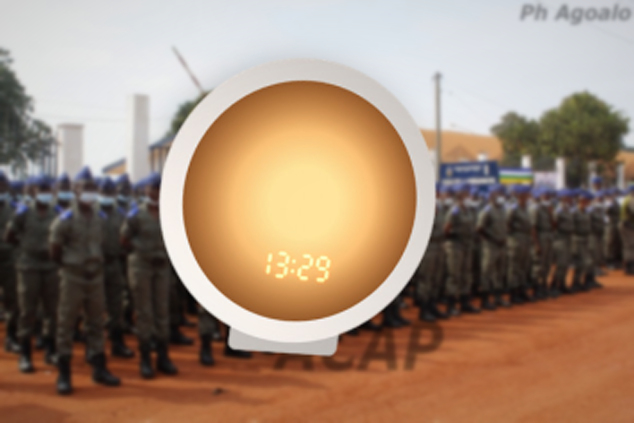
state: 13:29
